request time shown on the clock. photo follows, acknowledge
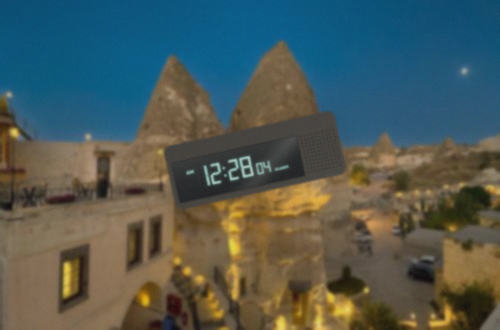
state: 12:28:04
